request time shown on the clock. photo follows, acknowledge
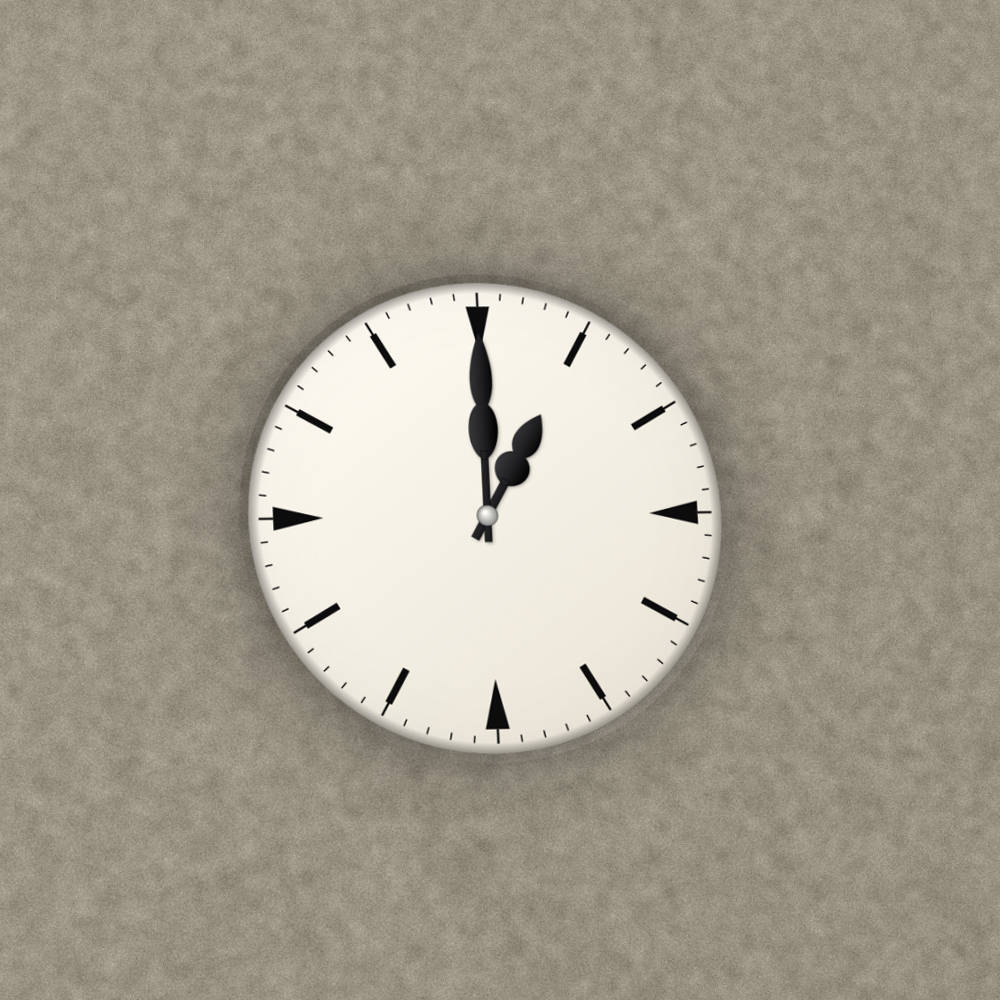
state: 1:00
